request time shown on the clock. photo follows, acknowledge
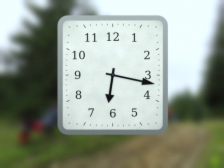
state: 6:17
